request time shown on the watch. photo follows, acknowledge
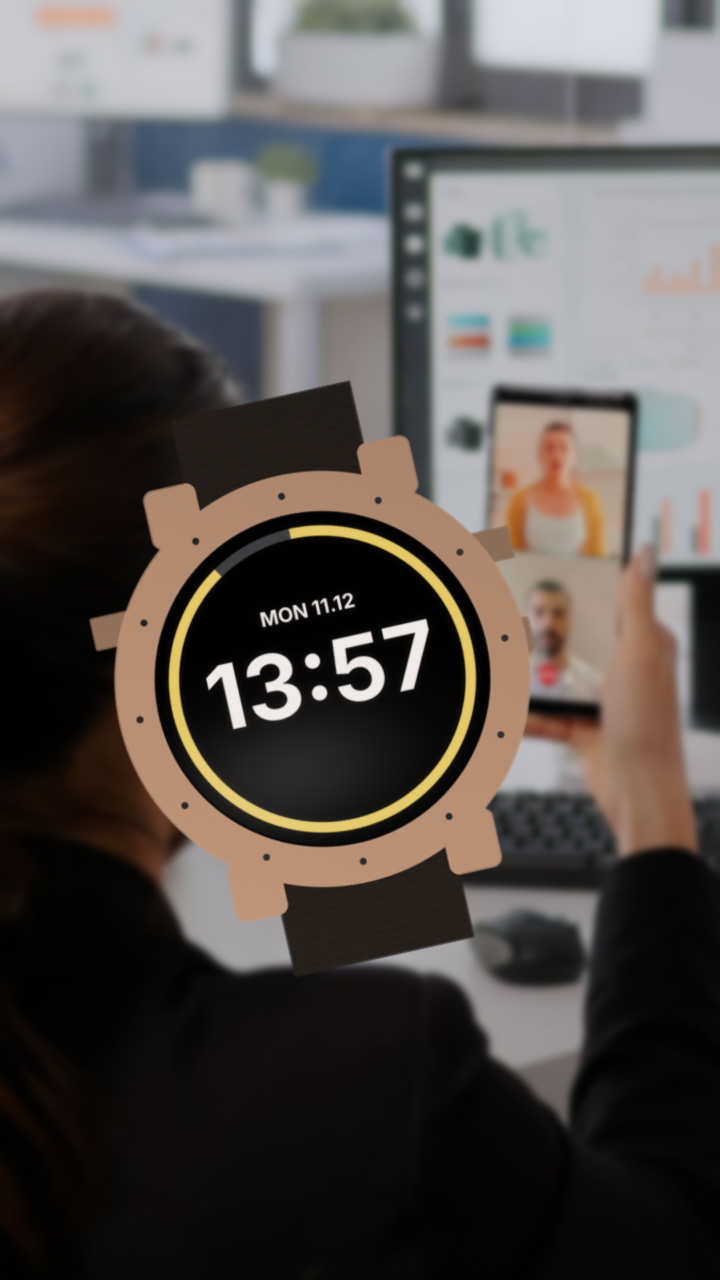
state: 13:57
